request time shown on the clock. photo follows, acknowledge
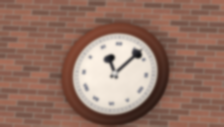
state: 11:07
